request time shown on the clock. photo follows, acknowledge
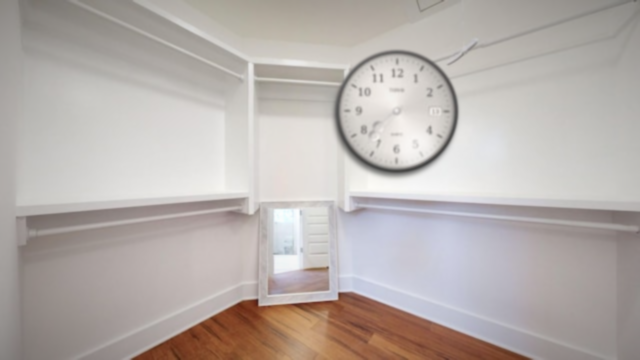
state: 7:37
